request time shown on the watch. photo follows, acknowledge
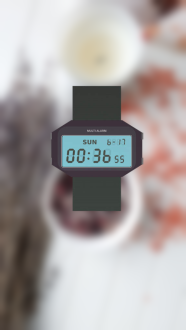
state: 0:36:55
